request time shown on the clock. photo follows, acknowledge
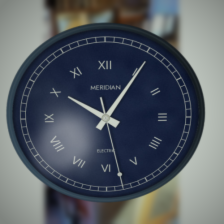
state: 10:05:28
